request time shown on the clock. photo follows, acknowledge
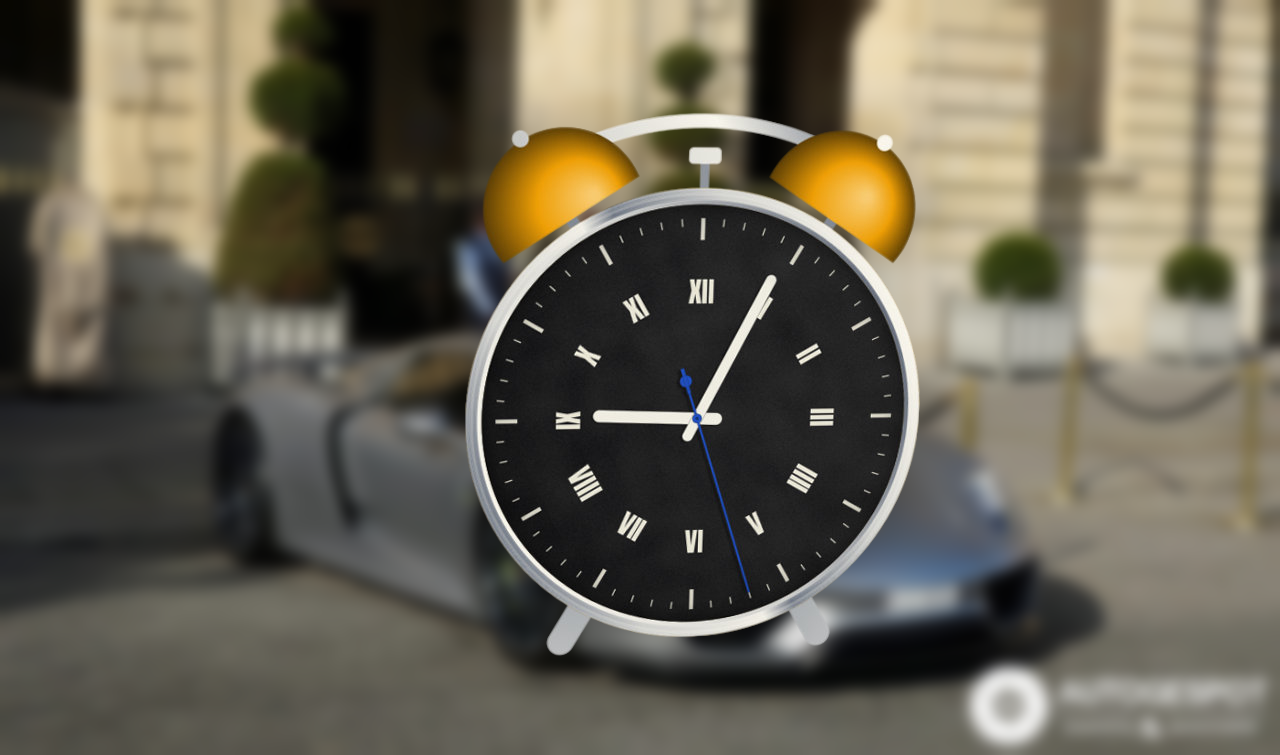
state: 9:04:27
